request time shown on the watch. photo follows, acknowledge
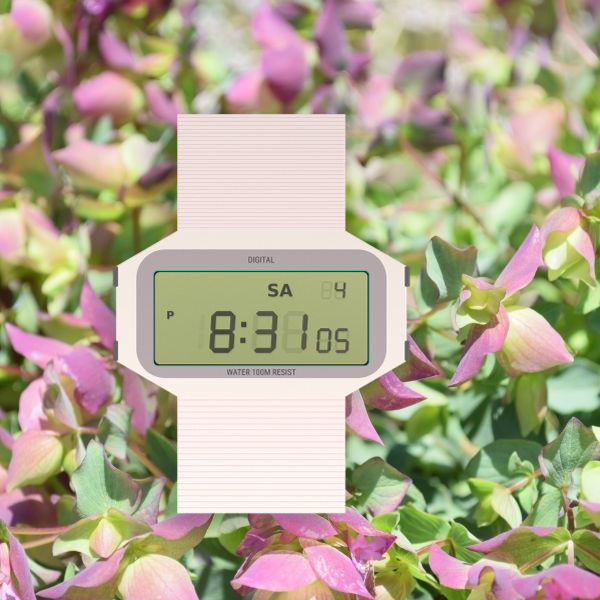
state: 8:31:05
